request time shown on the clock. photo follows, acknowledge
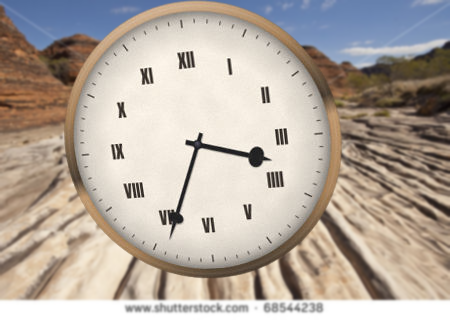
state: 3:34
